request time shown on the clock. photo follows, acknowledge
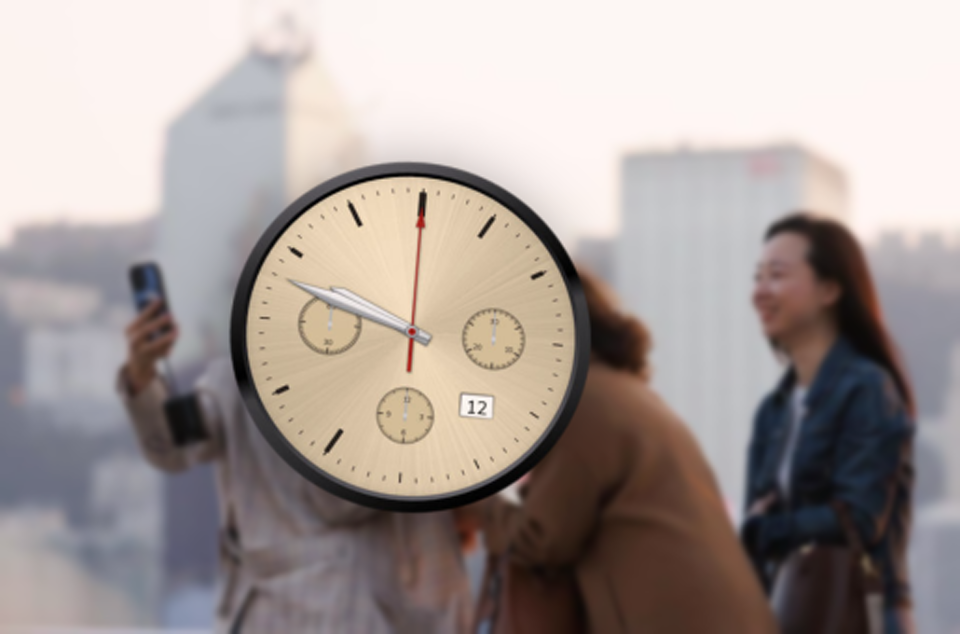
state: 9:48
